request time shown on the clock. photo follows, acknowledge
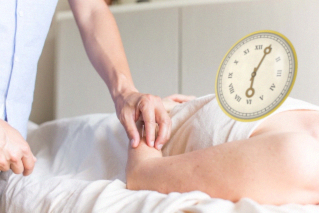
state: 6:04
